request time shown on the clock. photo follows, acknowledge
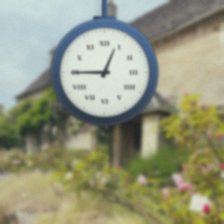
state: 12:45
